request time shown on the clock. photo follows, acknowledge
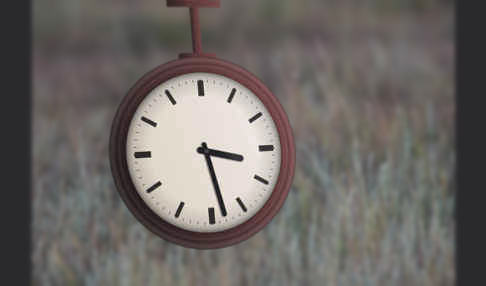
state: 3:28
